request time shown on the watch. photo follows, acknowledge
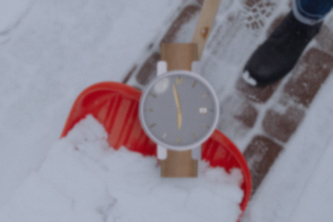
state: 5:58
